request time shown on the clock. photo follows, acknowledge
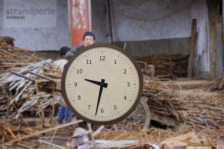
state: 9:32
